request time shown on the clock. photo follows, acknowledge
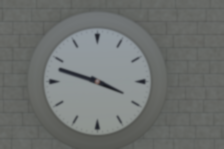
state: 3:48
